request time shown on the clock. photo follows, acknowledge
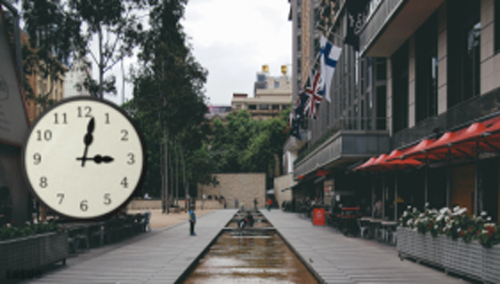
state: 3:02
